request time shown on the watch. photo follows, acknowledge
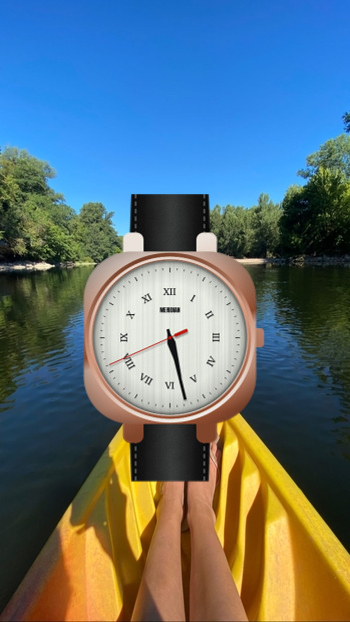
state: 5:27:41
